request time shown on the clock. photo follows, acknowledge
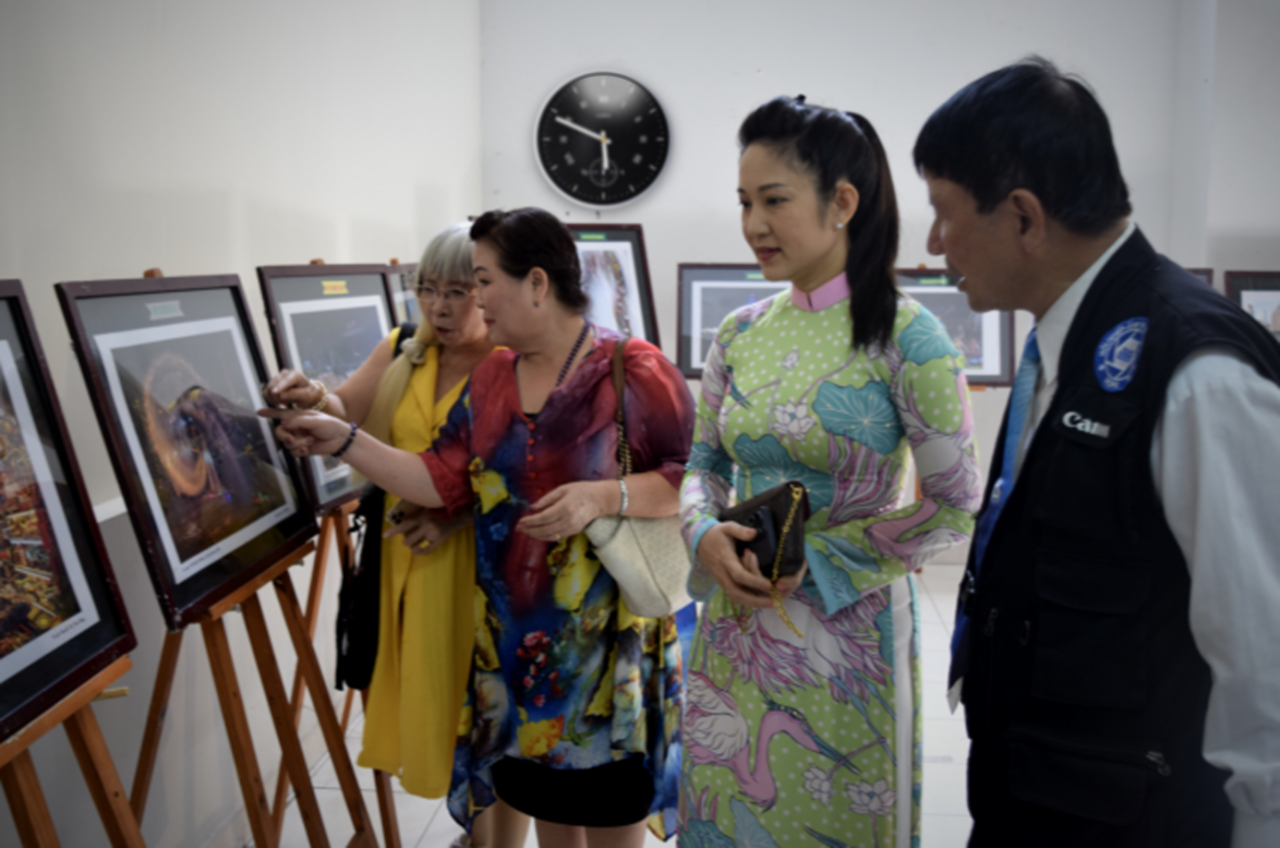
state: 5:49
